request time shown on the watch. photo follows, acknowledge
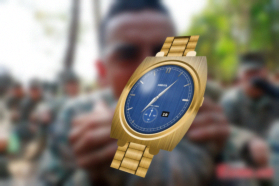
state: 7:06
